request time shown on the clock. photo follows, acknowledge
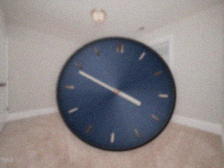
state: 3:49
